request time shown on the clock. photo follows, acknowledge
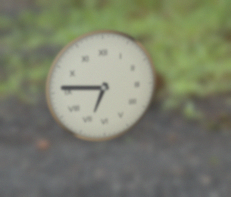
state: 6:46
